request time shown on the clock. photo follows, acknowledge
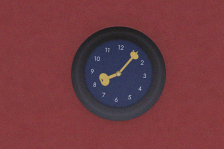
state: 8:06
